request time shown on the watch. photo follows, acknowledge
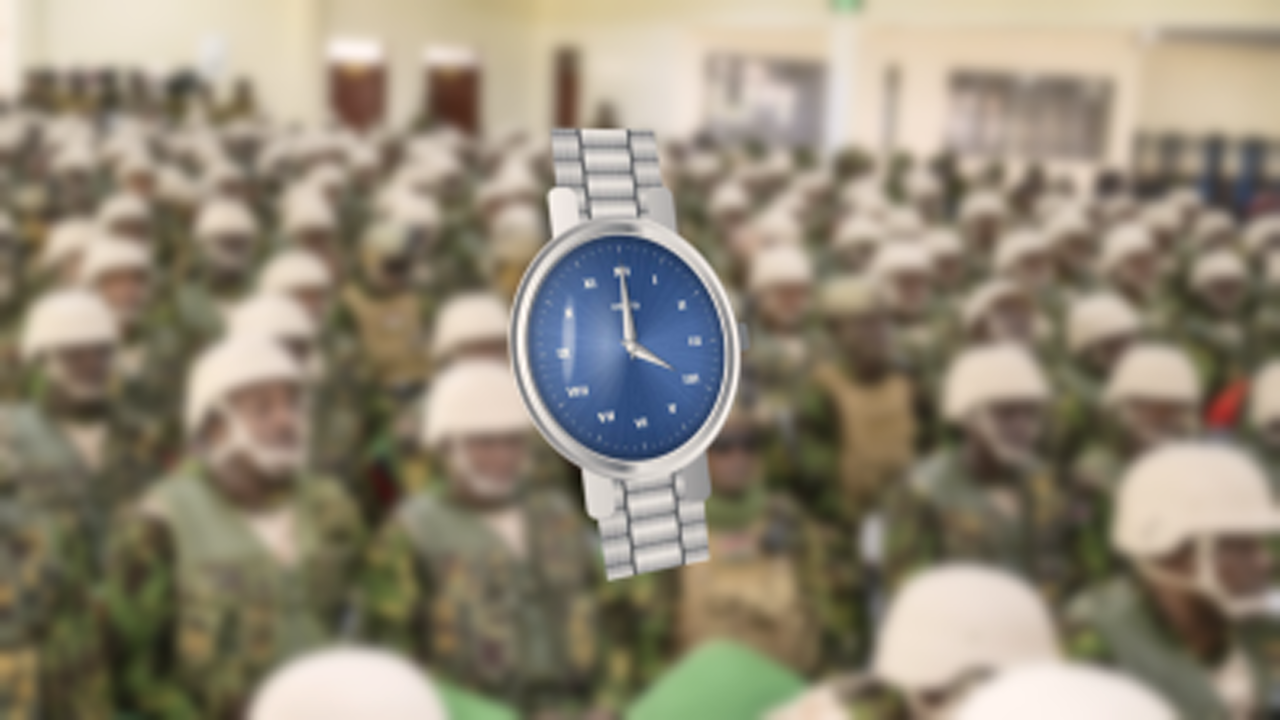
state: 4:00
